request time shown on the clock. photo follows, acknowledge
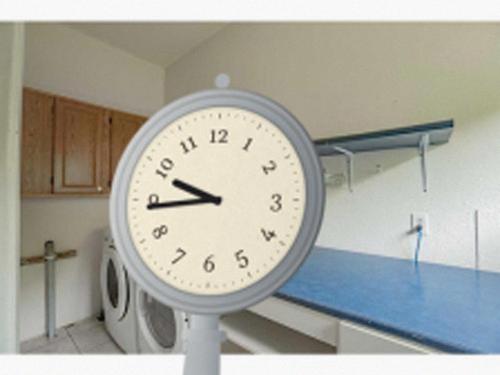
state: 9:44
